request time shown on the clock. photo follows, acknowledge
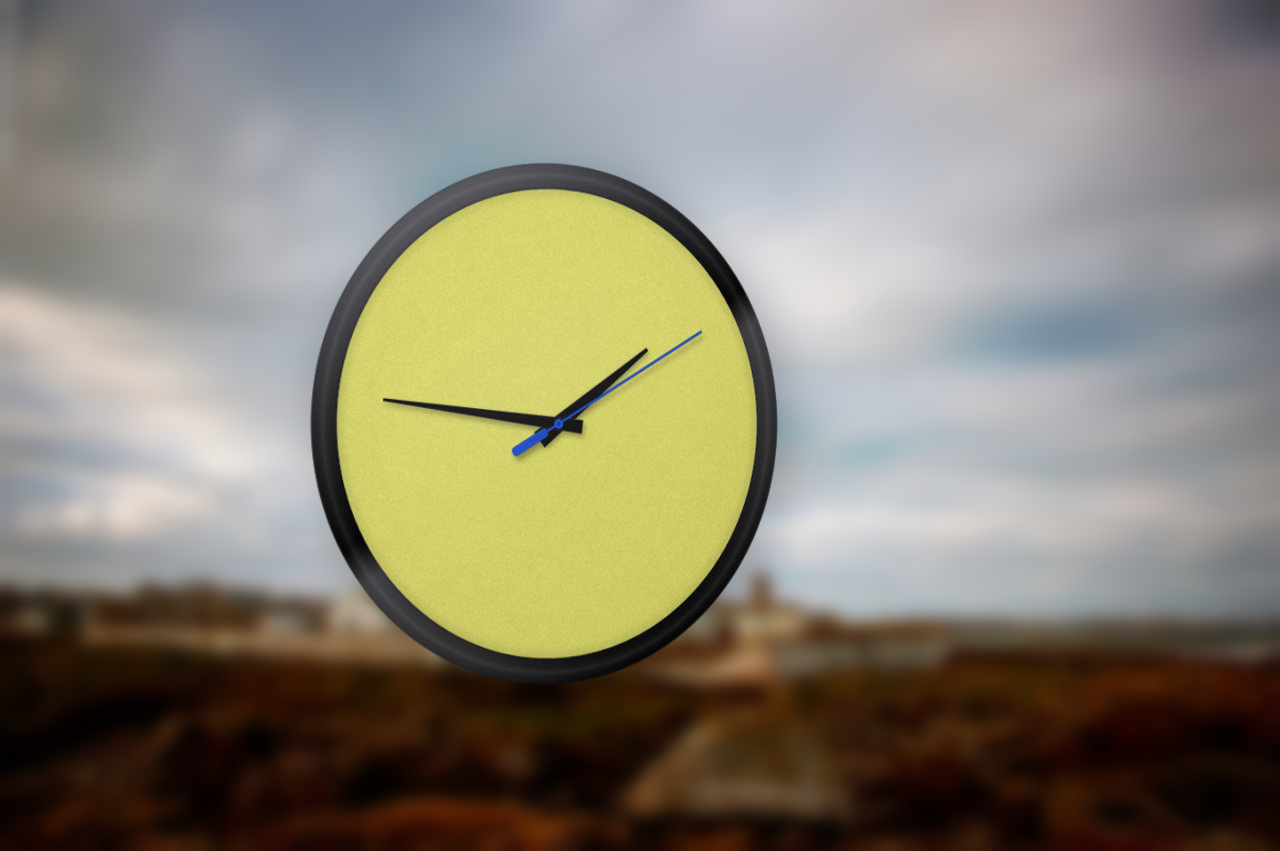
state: 1:46:10
